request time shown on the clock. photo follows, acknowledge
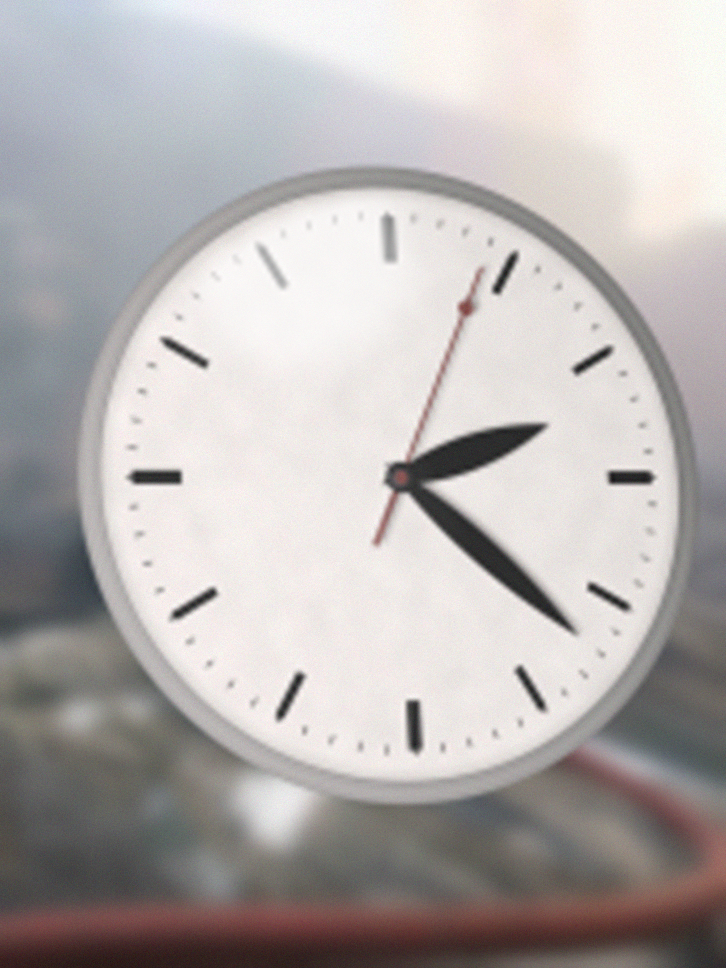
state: 2:22:04
